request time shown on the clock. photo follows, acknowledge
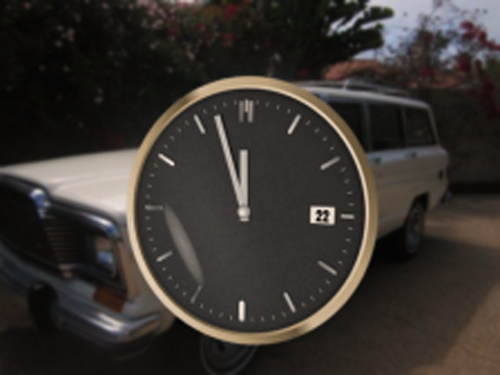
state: 11:57
